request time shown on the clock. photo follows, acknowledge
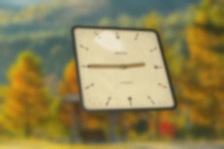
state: 2:45
